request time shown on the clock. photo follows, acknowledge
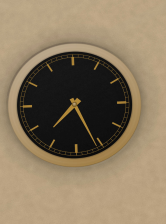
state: 7:26
